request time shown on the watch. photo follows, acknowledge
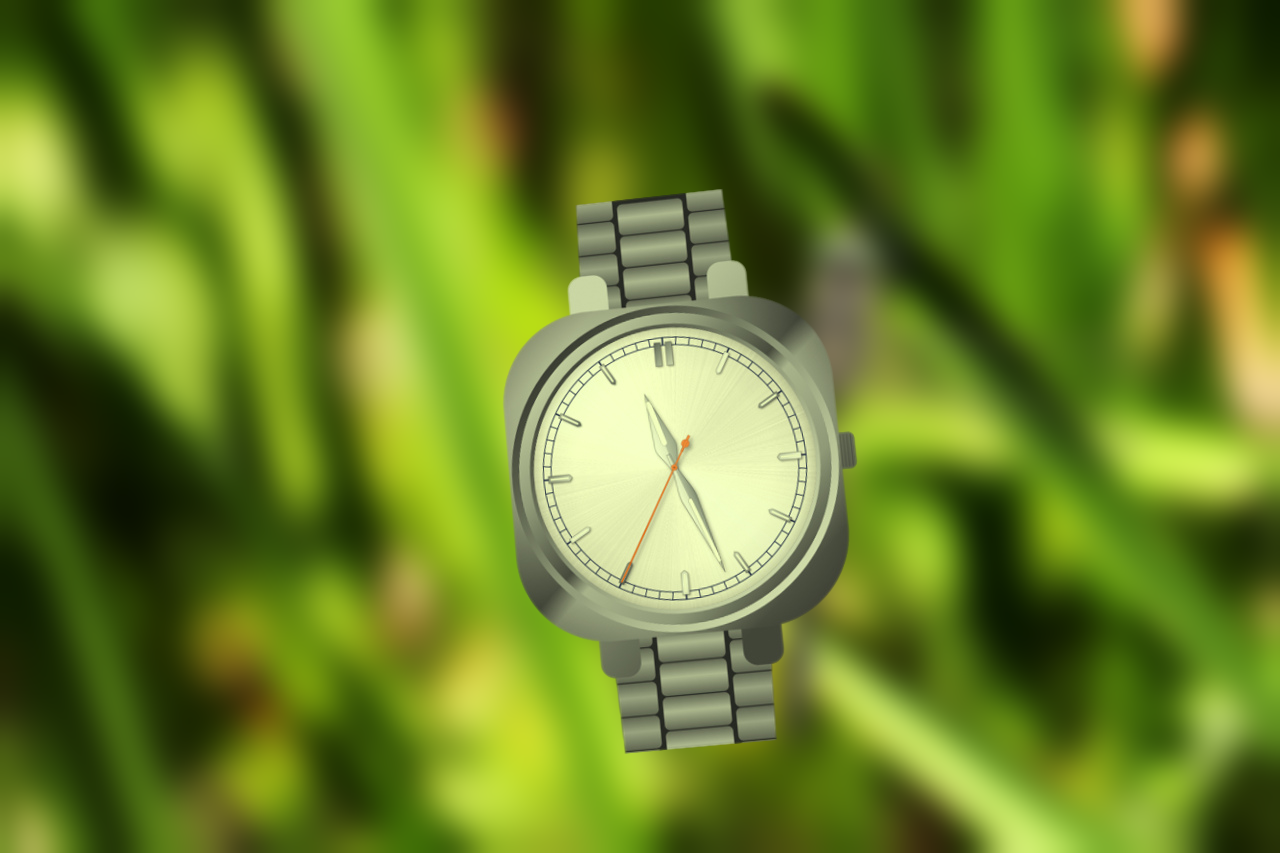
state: 11:26:35
